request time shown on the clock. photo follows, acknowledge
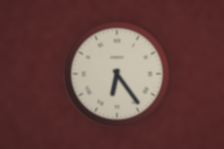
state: 6:24
